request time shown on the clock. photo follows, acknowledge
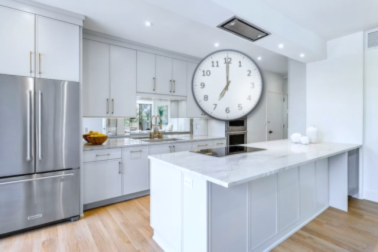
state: 7:00
